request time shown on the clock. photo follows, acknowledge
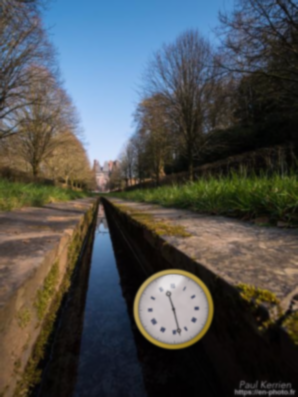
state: 11:28
